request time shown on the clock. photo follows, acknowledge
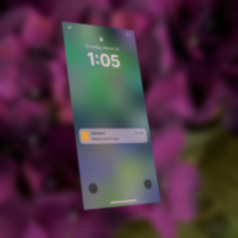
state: 1:05
